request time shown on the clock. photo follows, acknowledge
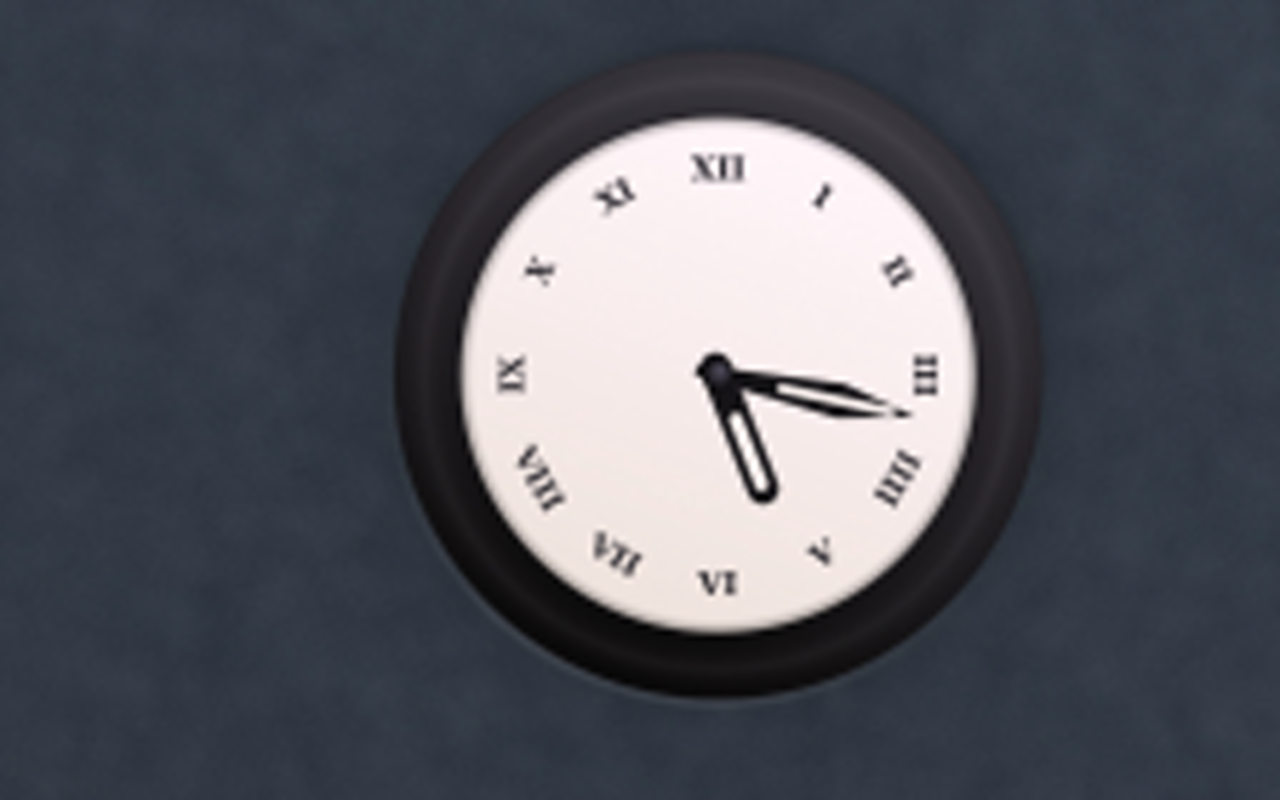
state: 5:17
